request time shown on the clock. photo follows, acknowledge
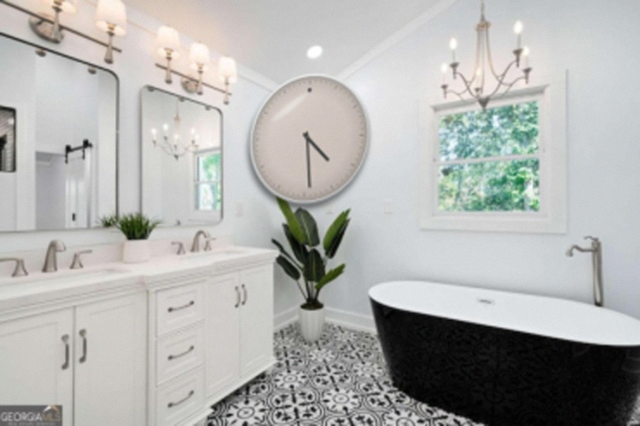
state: 4:29
